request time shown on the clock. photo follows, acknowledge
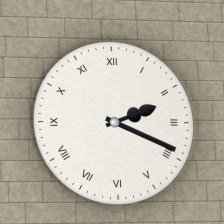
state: 2:19
